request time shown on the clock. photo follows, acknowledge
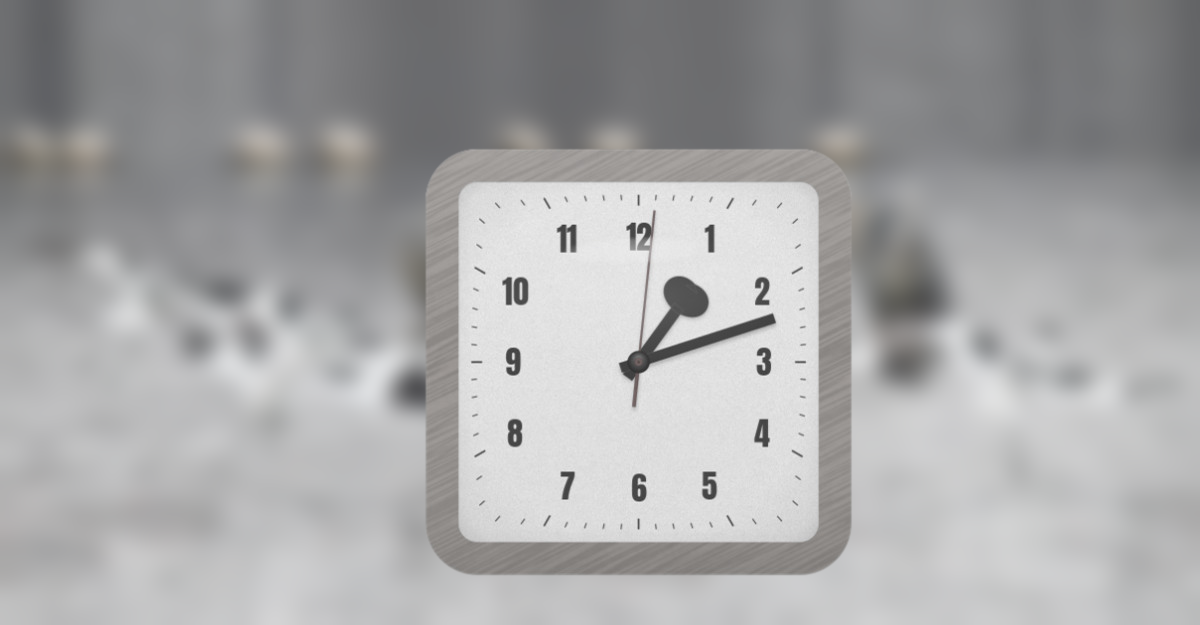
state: 1:12:01
